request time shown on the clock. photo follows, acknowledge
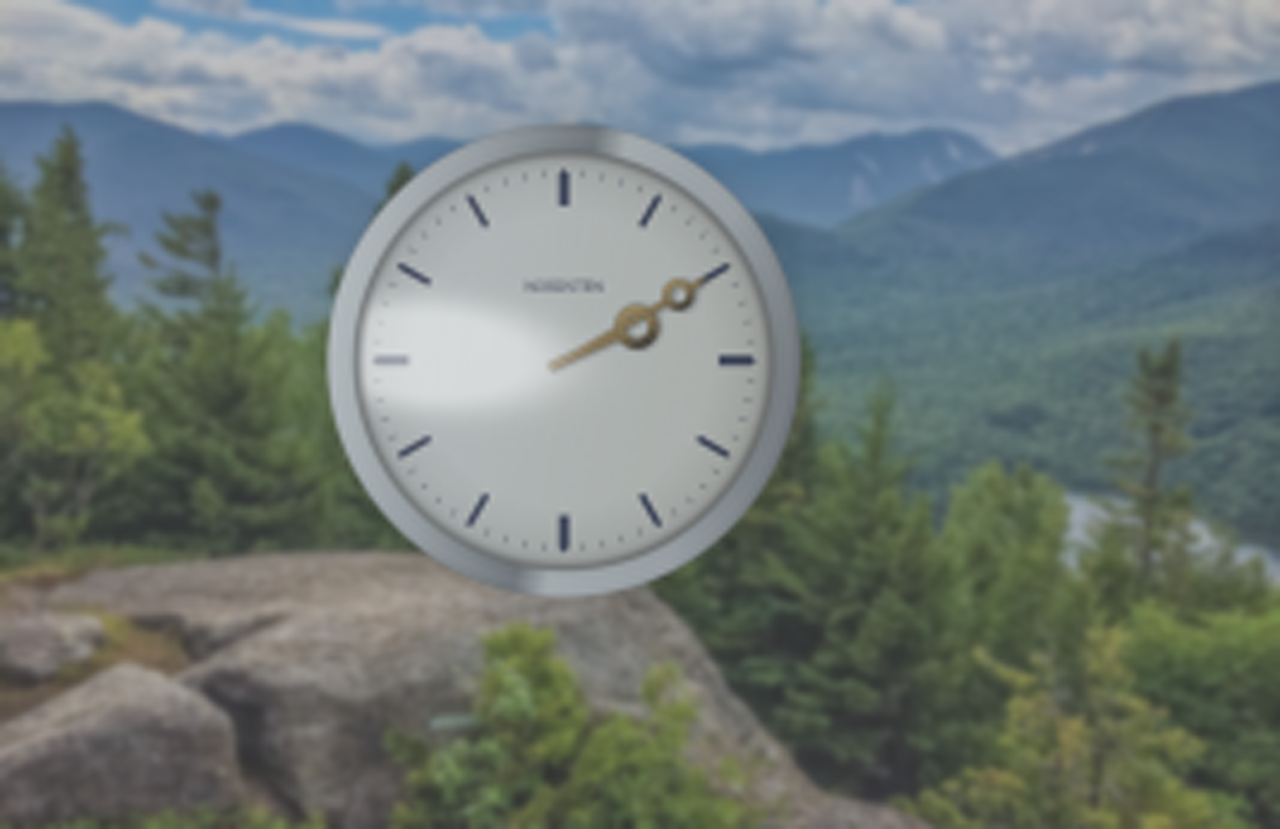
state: 2:10
